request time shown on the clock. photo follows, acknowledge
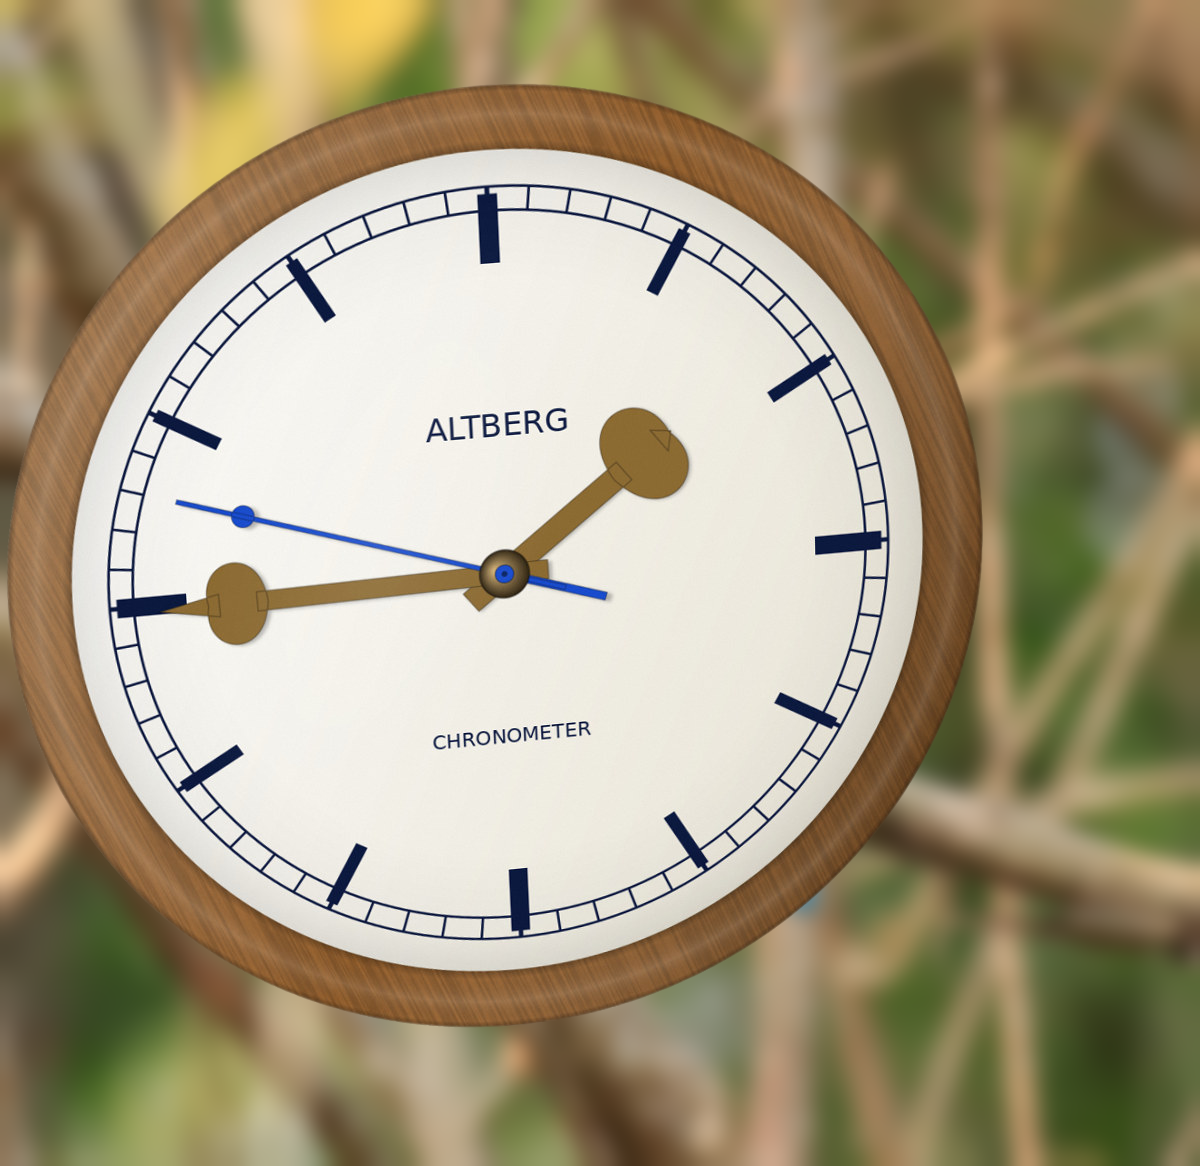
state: 1:44:48
